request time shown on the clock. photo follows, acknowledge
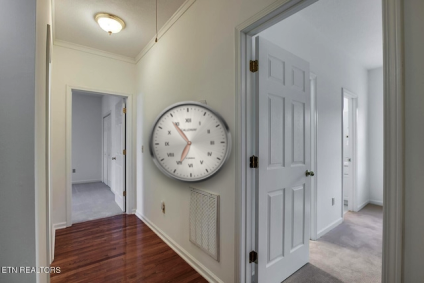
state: 6:54
